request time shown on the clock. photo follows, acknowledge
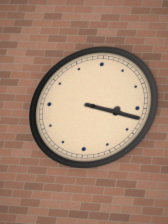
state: 3:17
